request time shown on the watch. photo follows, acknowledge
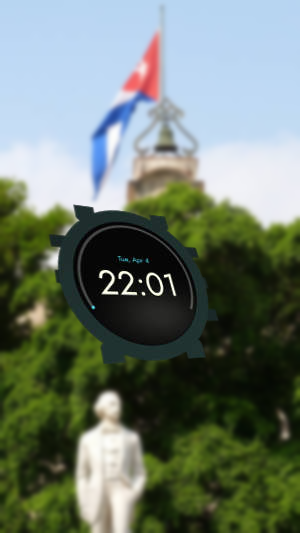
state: 22:01
